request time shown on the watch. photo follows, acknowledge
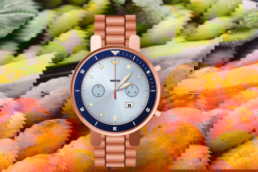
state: 2:07
